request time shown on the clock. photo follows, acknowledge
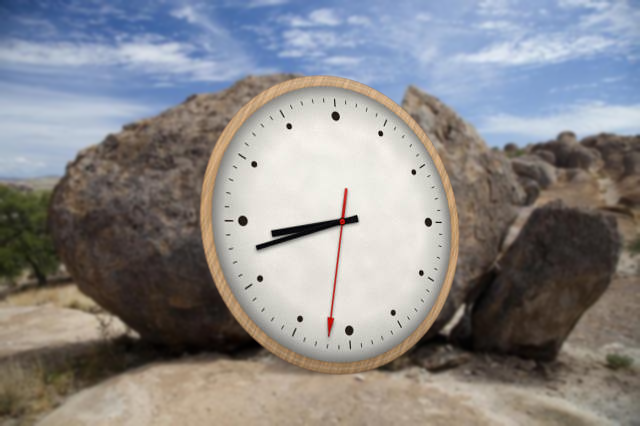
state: 8:42:32
